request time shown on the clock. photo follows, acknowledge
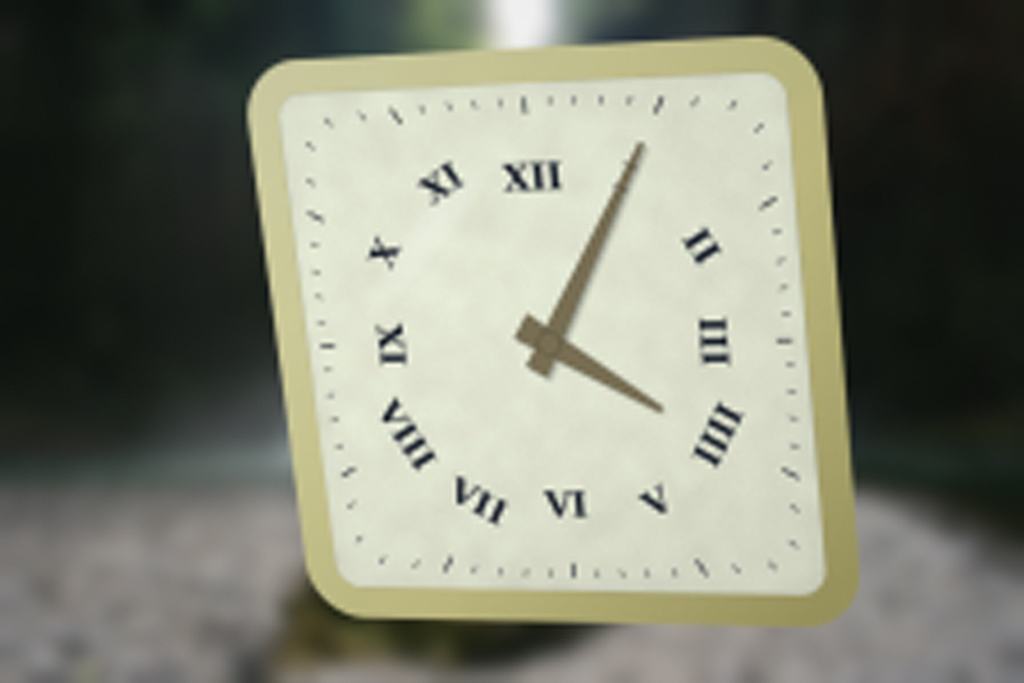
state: 4:05
